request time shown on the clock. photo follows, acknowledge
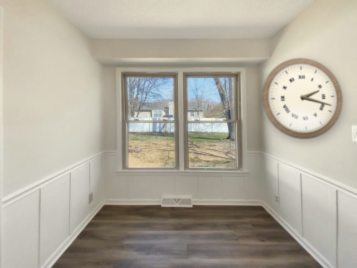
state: 2:18
